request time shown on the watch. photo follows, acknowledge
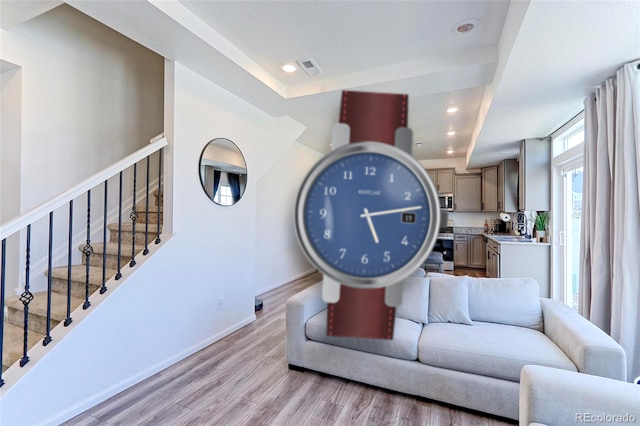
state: 5:13
